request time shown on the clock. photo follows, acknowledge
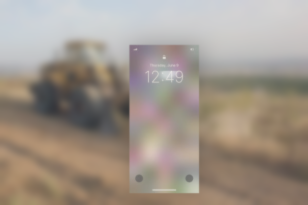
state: 12:49
